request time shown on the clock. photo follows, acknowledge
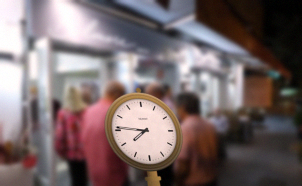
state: 7:46
